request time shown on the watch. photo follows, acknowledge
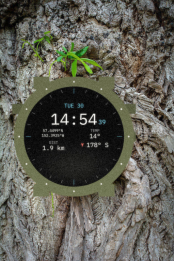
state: 14:54
